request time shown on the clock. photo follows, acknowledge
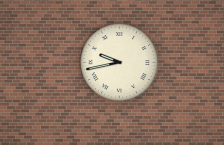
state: 9:43
